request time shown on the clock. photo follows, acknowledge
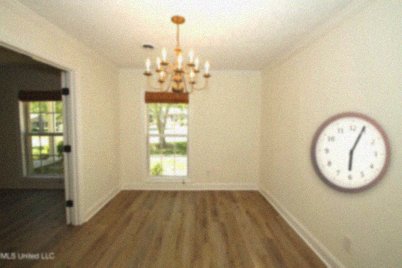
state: 6:04
